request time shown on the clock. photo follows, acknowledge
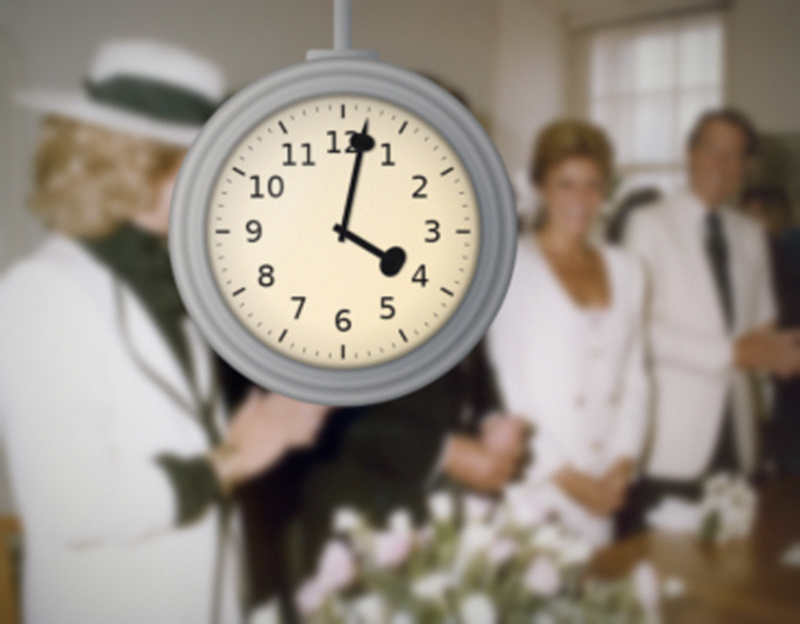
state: 4:02
